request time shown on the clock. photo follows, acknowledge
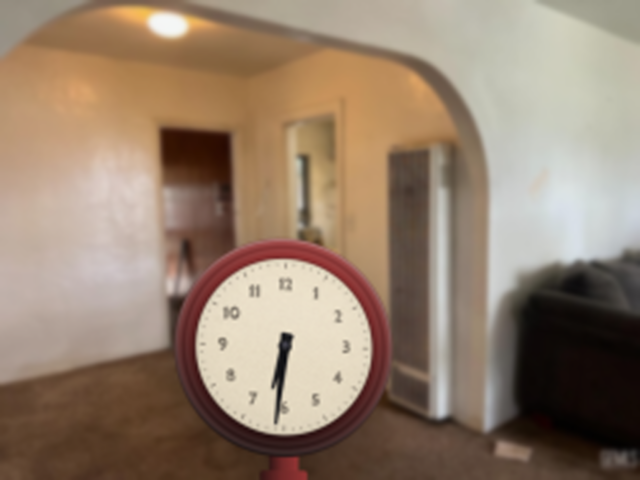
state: 6:31
